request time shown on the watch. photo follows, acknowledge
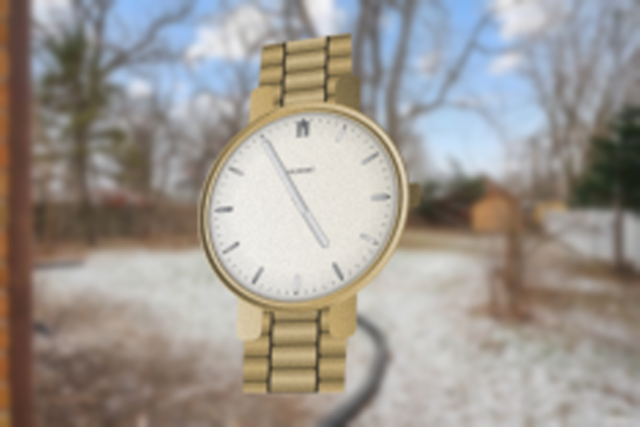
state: 4:55
